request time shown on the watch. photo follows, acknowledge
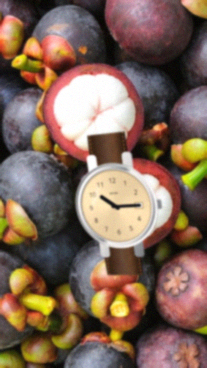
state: 10:15
